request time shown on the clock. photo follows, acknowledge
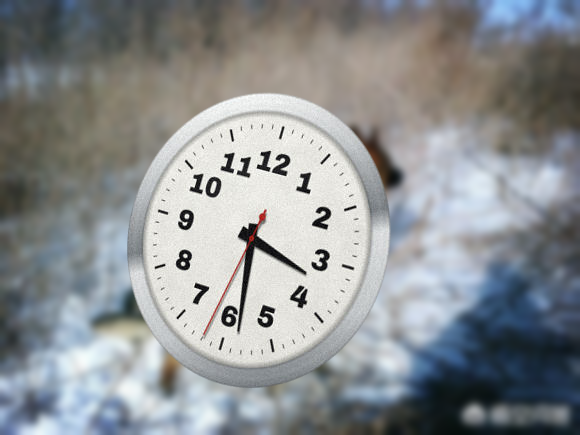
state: 3:28:32
